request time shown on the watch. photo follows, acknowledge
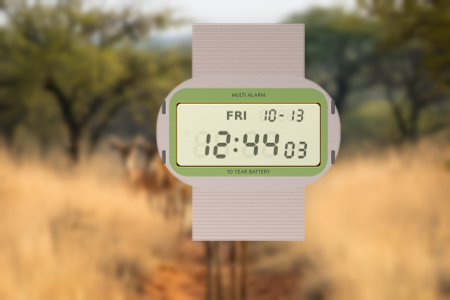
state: 12:44:03
